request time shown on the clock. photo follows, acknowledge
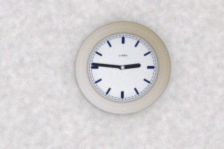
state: 2:46
